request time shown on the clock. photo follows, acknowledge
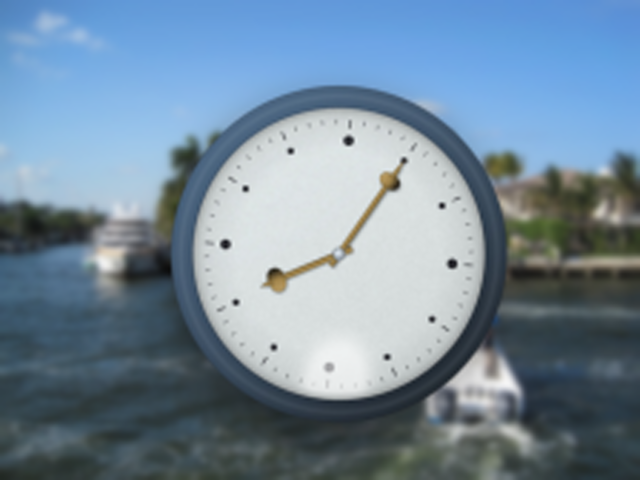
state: 8:05
